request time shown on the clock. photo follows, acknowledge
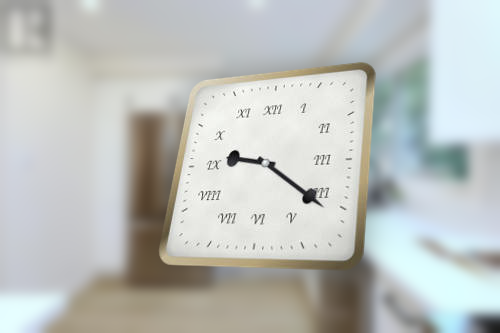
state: 9:21
